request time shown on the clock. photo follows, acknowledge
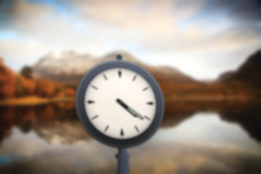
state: 4:21
